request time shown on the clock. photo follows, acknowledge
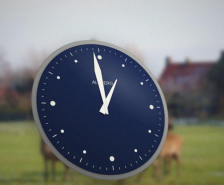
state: 12:59
